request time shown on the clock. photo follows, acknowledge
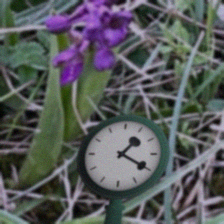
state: 1:20
